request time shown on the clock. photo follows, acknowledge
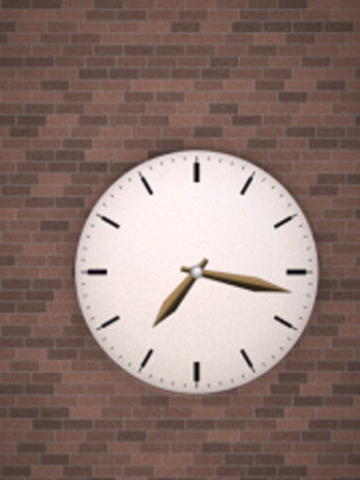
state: 7:17
